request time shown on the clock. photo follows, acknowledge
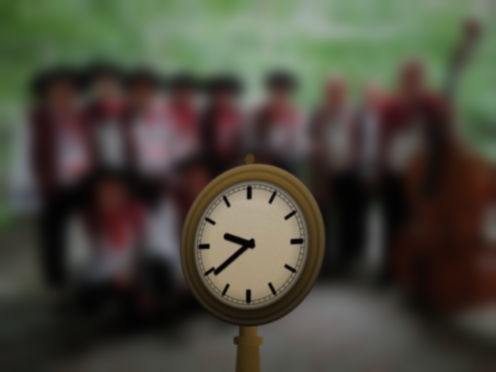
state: 9:39
